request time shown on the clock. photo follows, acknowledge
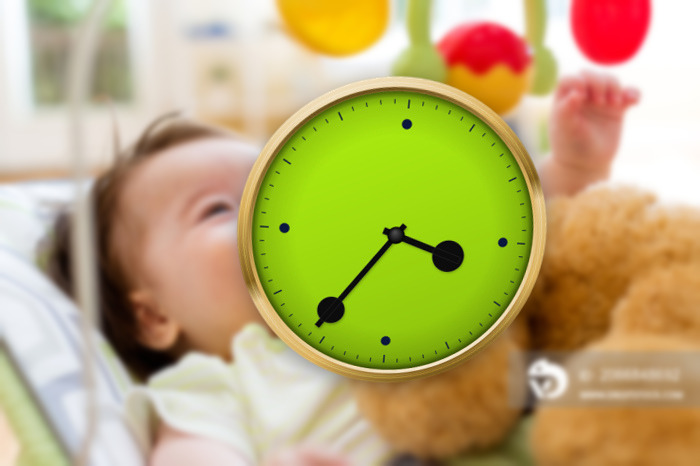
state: 3:36
